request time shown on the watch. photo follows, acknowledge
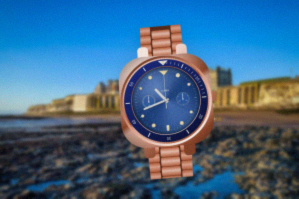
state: 10:42
